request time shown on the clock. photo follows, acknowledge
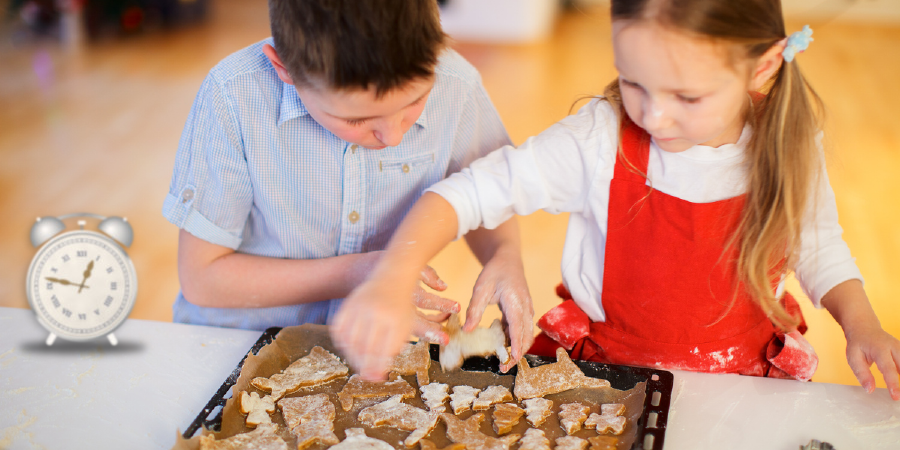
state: 12:47
